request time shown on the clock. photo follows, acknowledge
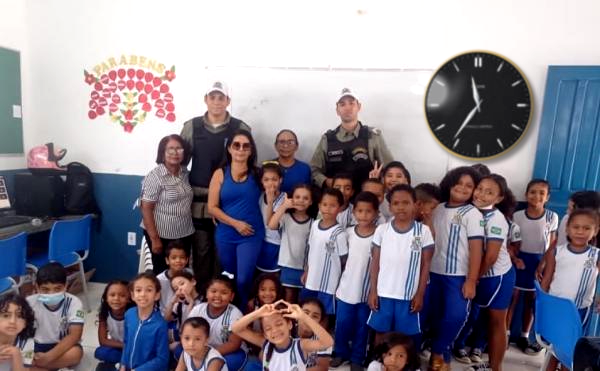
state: 11:36
